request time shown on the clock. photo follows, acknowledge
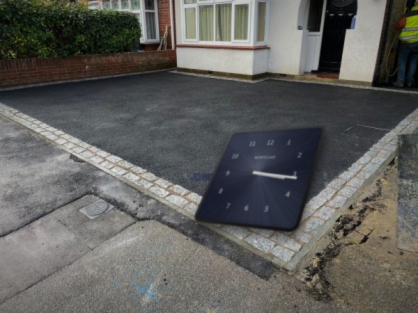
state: 3:16
